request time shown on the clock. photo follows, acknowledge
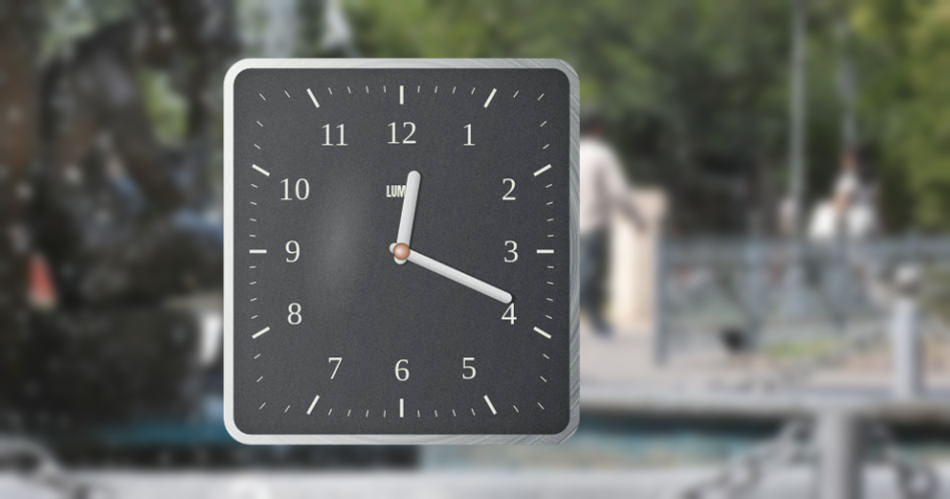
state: 12:19
